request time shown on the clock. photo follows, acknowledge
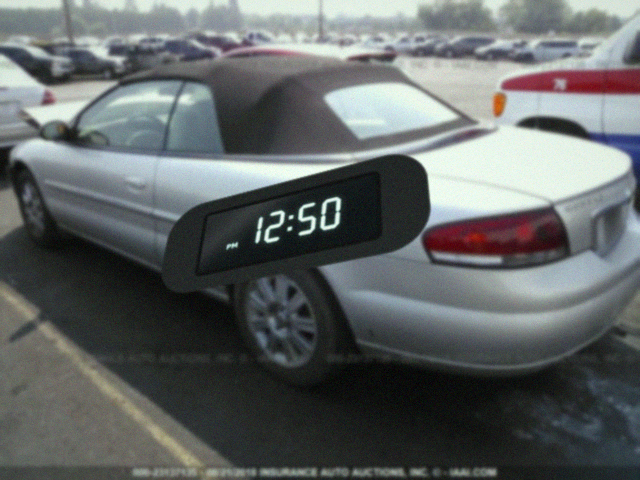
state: 12:50
